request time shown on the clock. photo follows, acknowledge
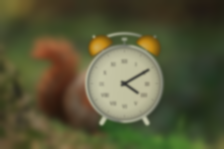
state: 4:10
